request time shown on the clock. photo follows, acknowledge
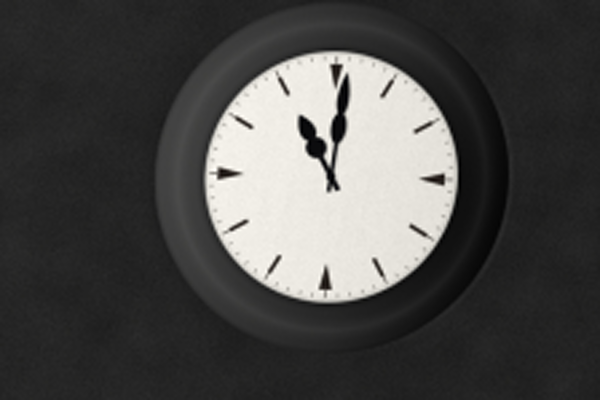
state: 11:01
